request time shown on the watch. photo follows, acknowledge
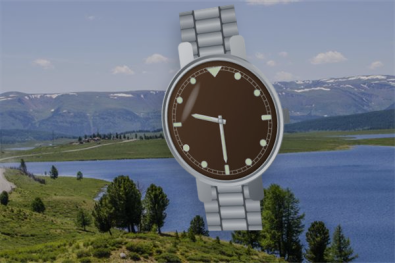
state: 9:30
